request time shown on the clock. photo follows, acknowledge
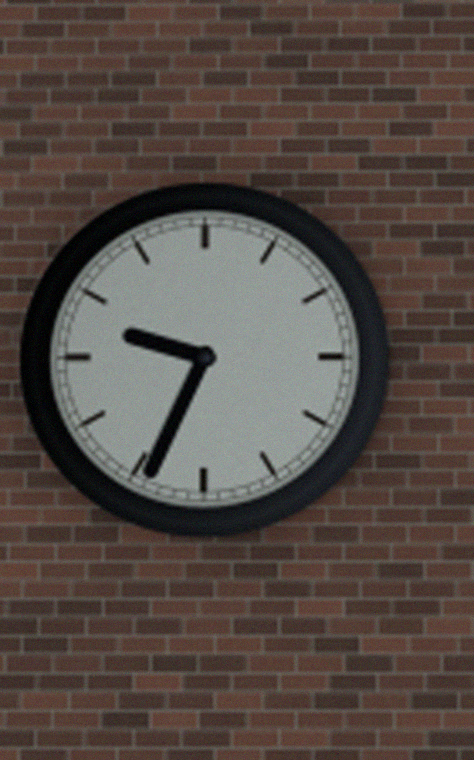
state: 9:34
